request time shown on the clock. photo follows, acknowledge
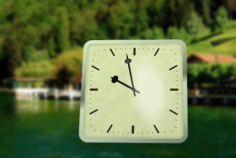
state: 9:58
